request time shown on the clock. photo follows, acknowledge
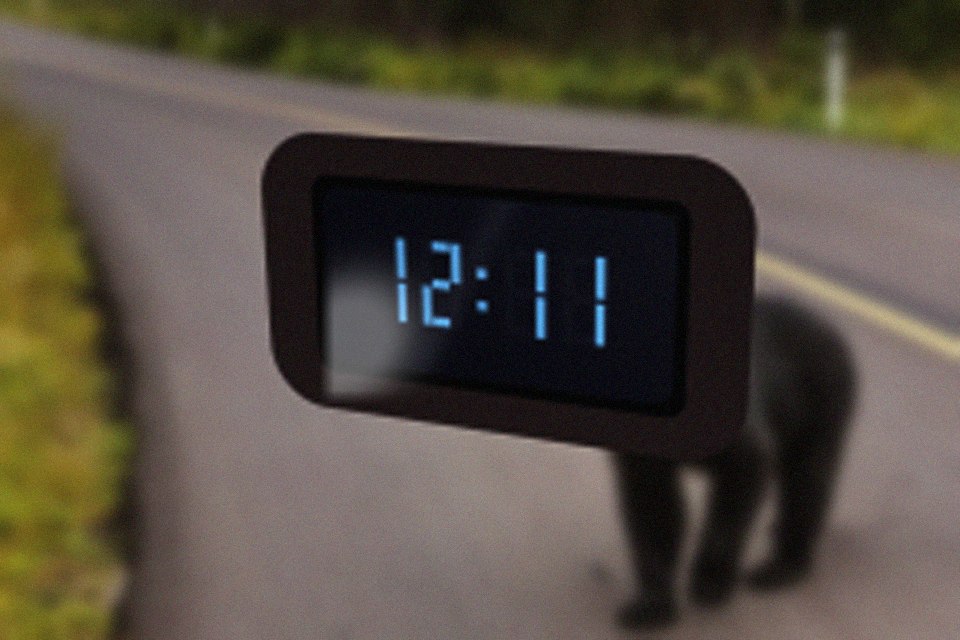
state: 12:11
